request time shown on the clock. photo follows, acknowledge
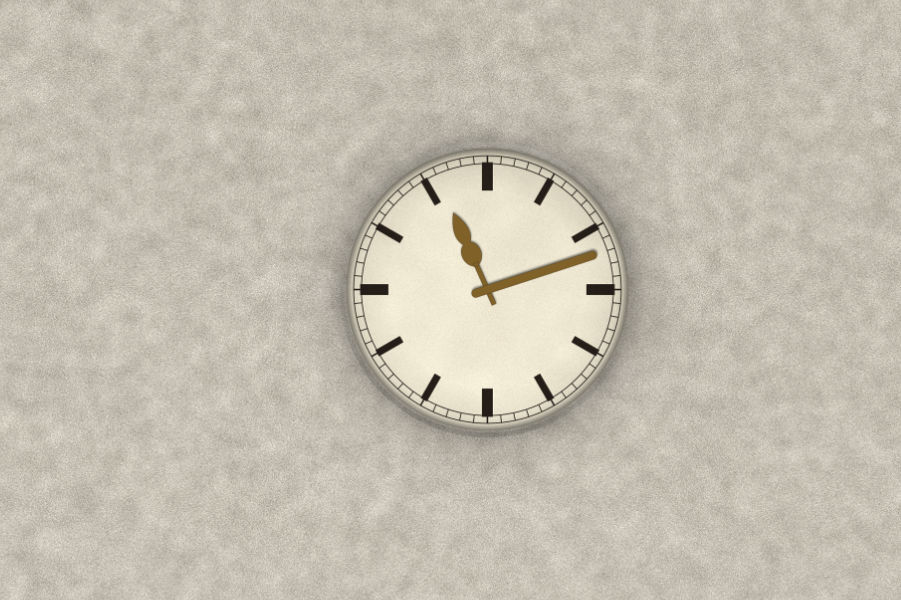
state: 11:12
